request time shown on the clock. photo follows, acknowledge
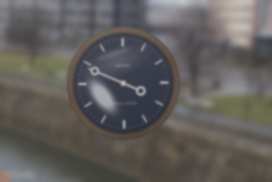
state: 3:49
